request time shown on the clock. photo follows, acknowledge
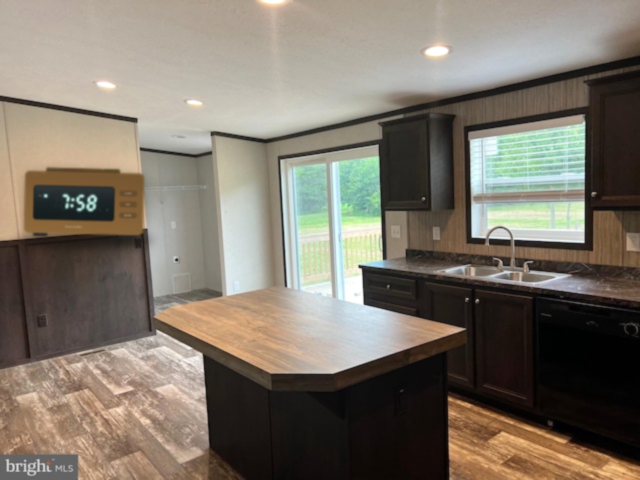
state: 7:58
